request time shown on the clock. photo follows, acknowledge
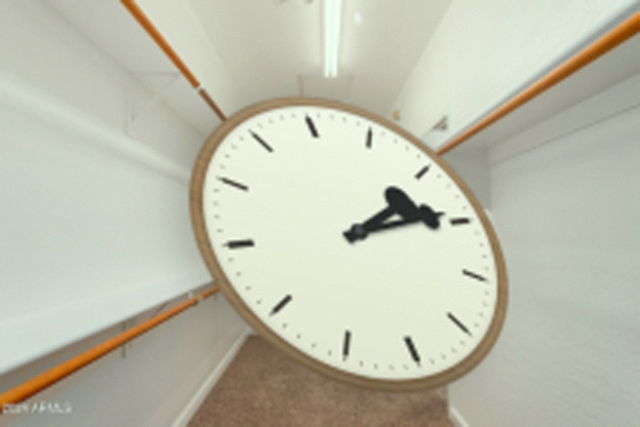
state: 2:14
